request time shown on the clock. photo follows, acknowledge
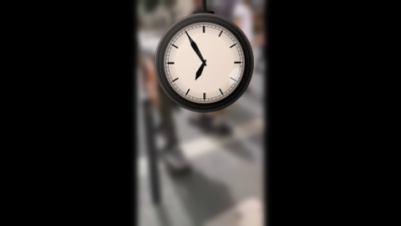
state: 6:55
